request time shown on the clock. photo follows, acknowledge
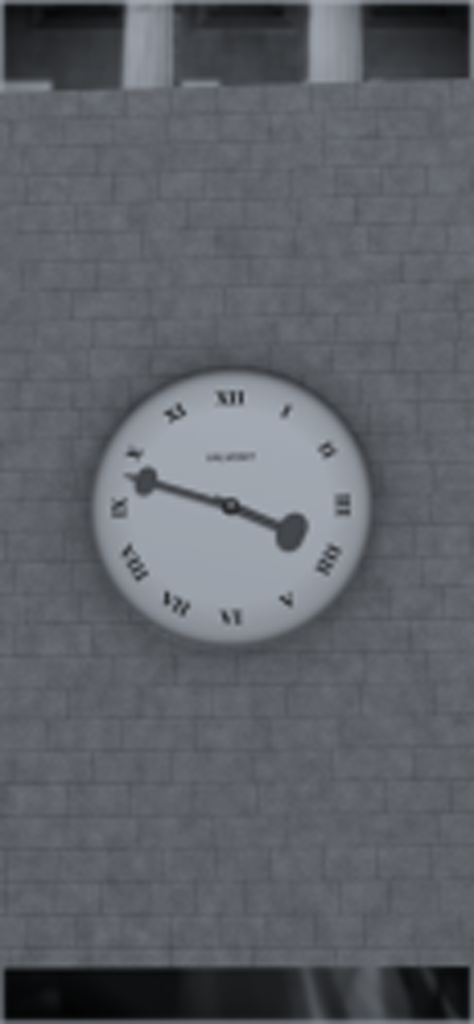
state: 3:48
